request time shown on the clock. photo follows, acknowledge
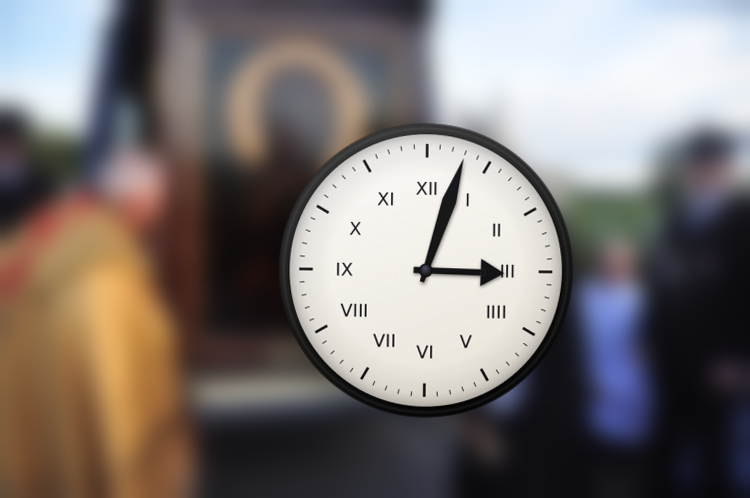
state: 3:03
